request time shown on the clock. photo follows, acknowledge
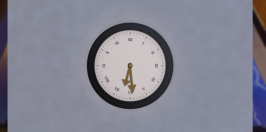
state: 6:29
